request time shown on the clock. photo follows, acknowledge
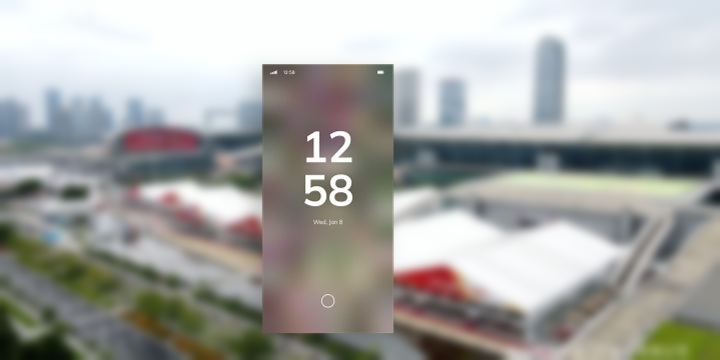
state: 12:58
